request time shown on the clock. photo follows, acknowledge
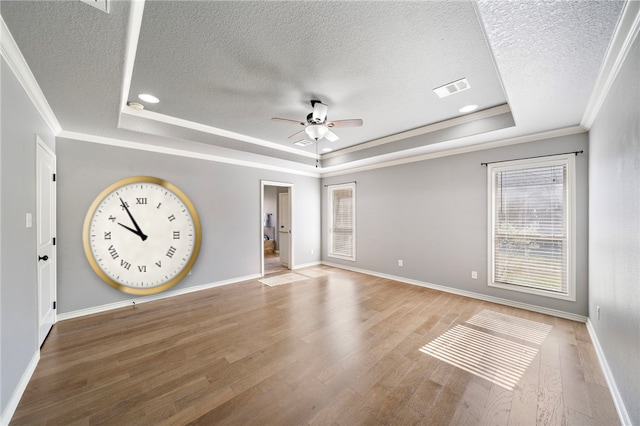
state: 9:55
